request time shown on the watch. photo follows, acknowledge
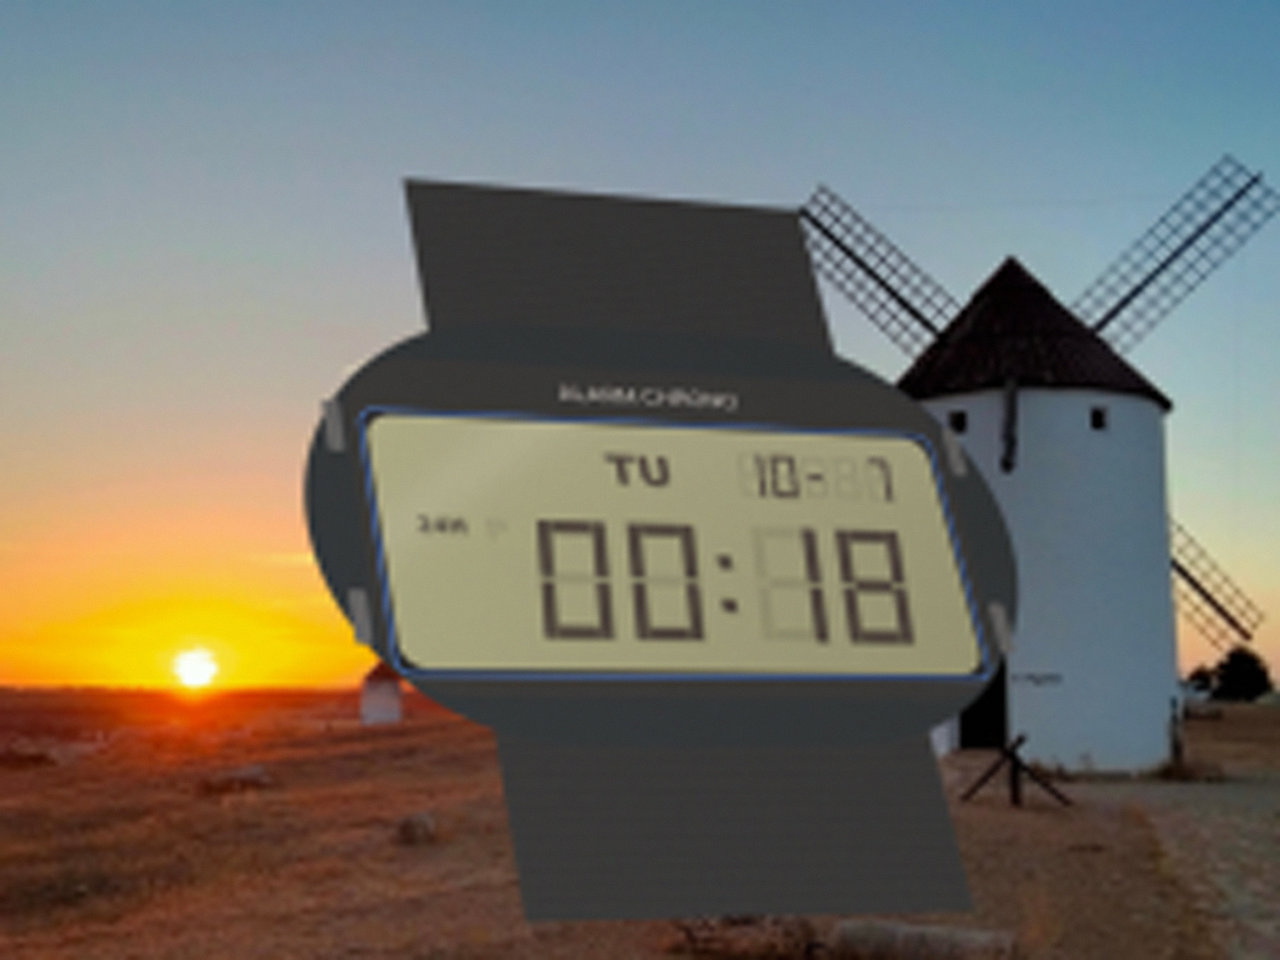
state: 0:18
